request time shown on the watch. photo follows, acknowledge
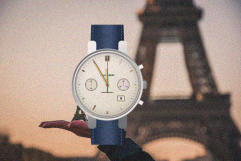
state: 11:55
